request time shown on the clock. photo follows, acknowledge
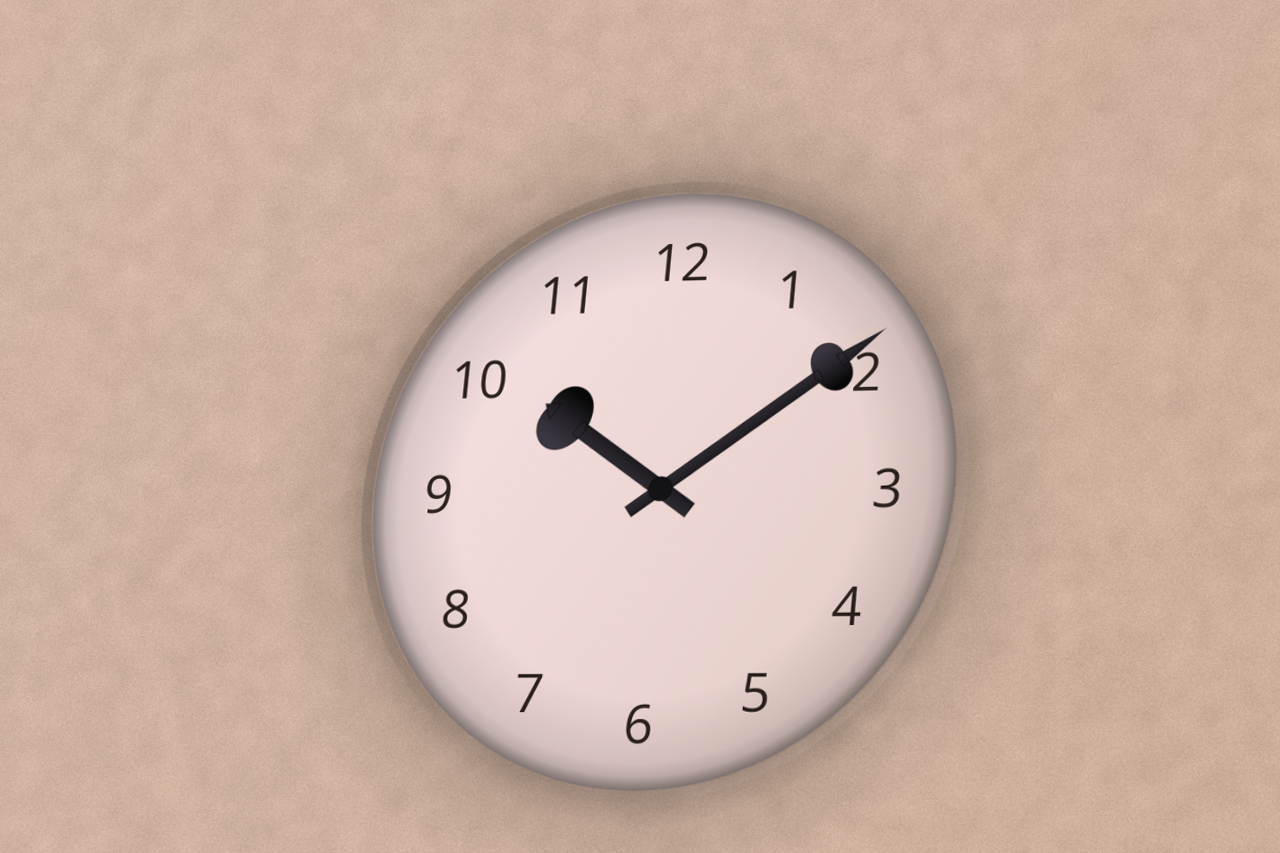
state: 10:09
